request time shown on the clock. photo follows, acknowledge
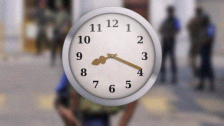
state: 8:19
